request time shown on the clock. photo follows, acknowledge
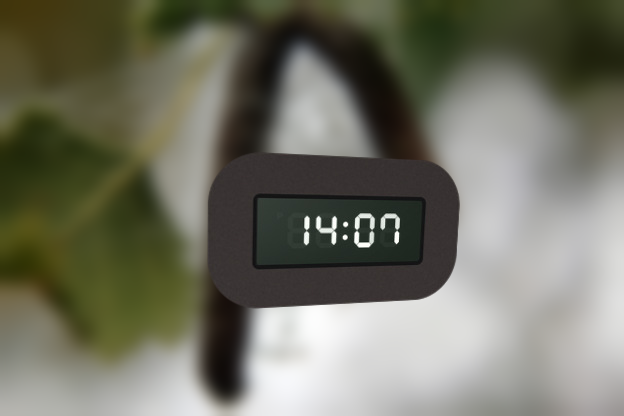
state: 14:07
